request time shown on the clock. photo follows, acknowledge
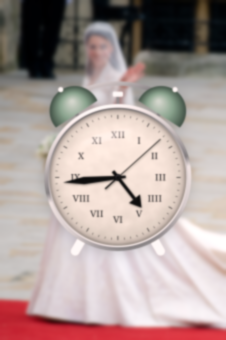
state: 4:44:08
